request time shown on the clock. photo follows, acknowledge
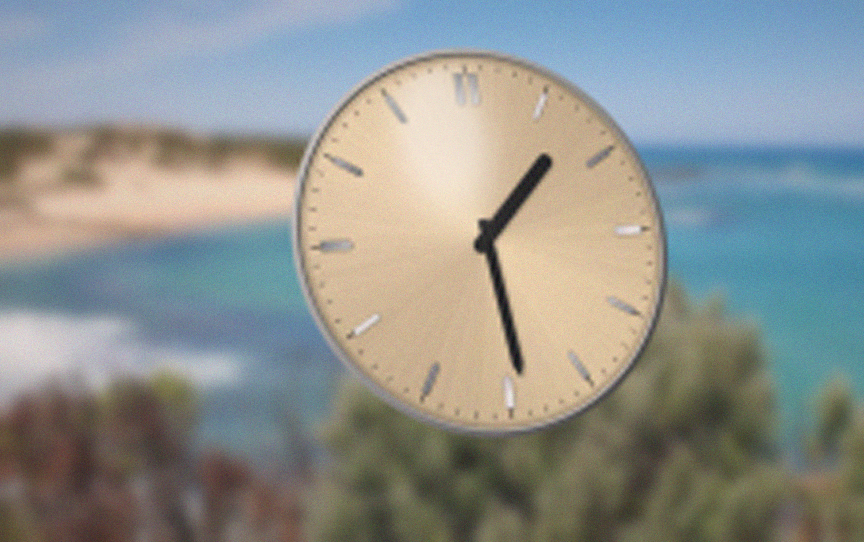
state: 1:29
